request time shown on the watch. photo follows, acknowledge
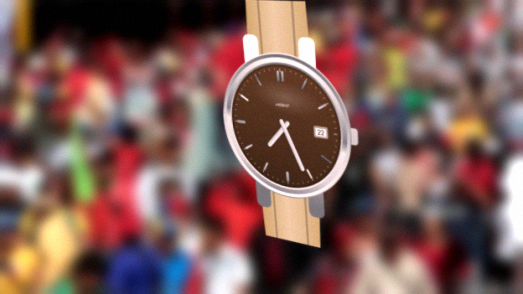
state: 7:26
